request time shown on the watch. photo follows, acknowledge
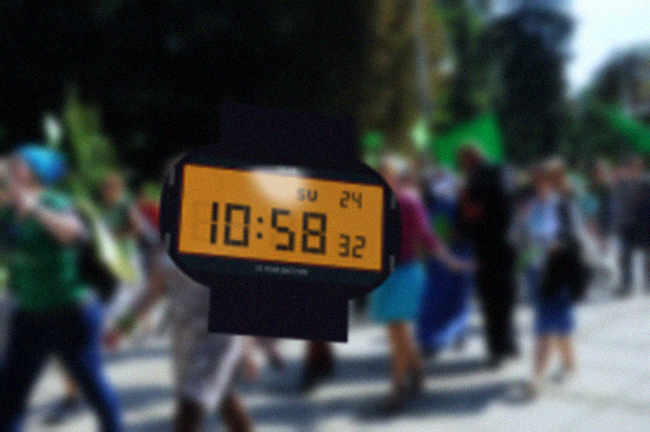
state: 10:58:32
